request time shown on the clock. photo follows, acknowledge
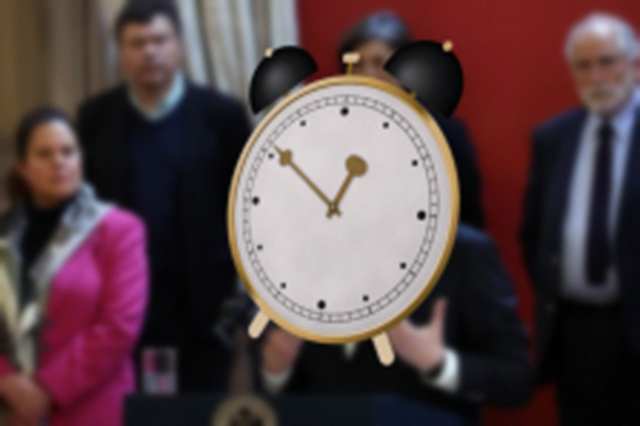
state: 12:51
